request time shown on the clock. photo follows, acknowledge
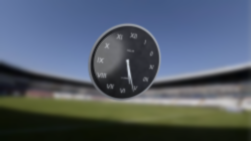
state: 5:26
